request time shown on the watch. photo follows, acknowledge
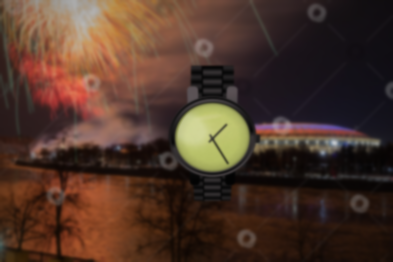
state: 1:25
